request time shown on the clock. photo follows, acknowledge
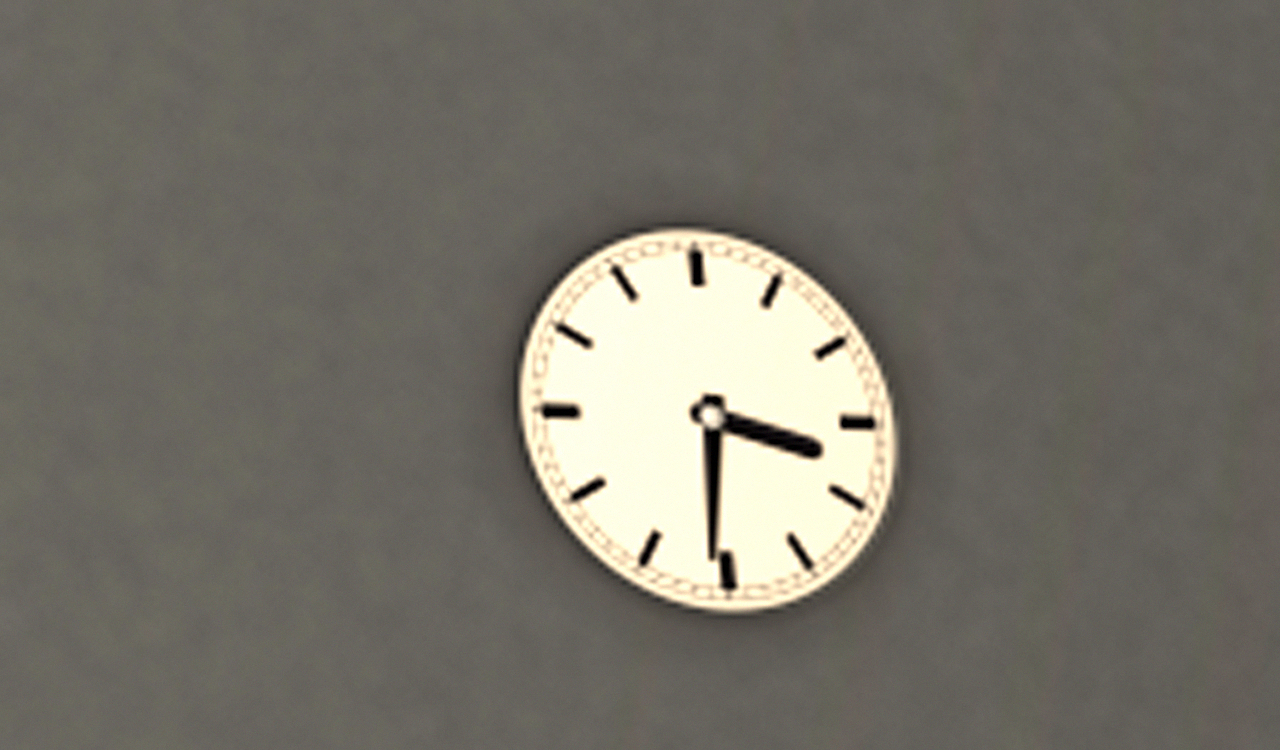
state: 3:31
